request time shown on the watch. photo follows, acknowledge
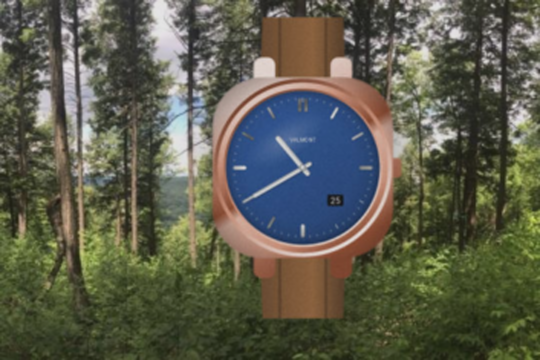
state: 10:40
